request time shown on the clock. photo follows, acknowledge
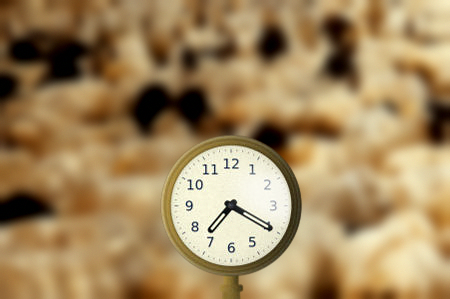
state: 7:20
